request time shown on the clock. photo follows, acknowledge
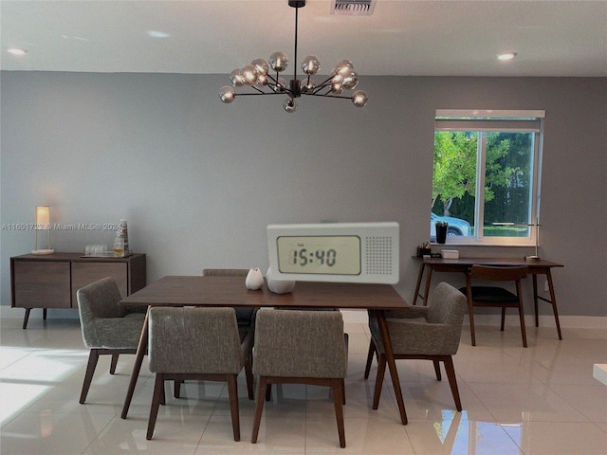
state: 15:40
